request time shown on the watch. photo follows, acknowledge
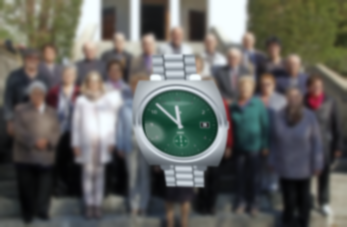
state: 11:53
